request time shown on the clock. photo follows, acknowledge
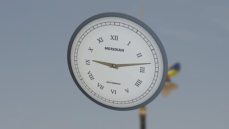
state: 9:13
